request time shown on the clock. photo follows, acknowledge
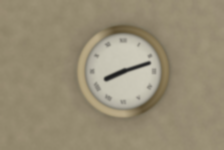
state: 8:12
